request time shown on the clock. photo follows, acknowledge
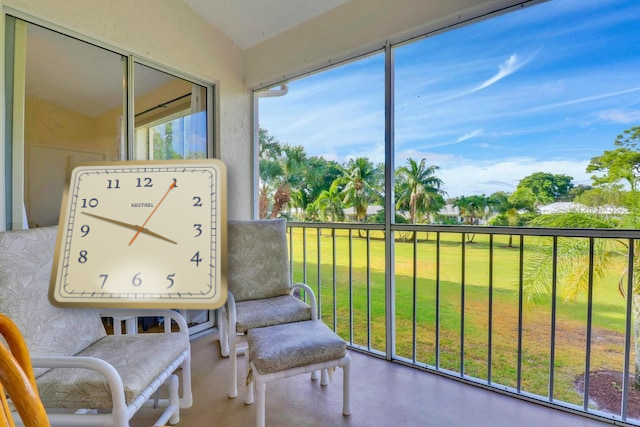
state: 3:48:05
